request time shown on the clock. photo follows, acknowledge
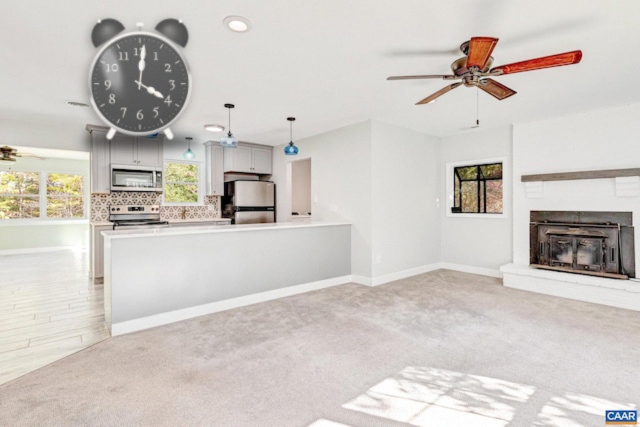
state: 4:01
